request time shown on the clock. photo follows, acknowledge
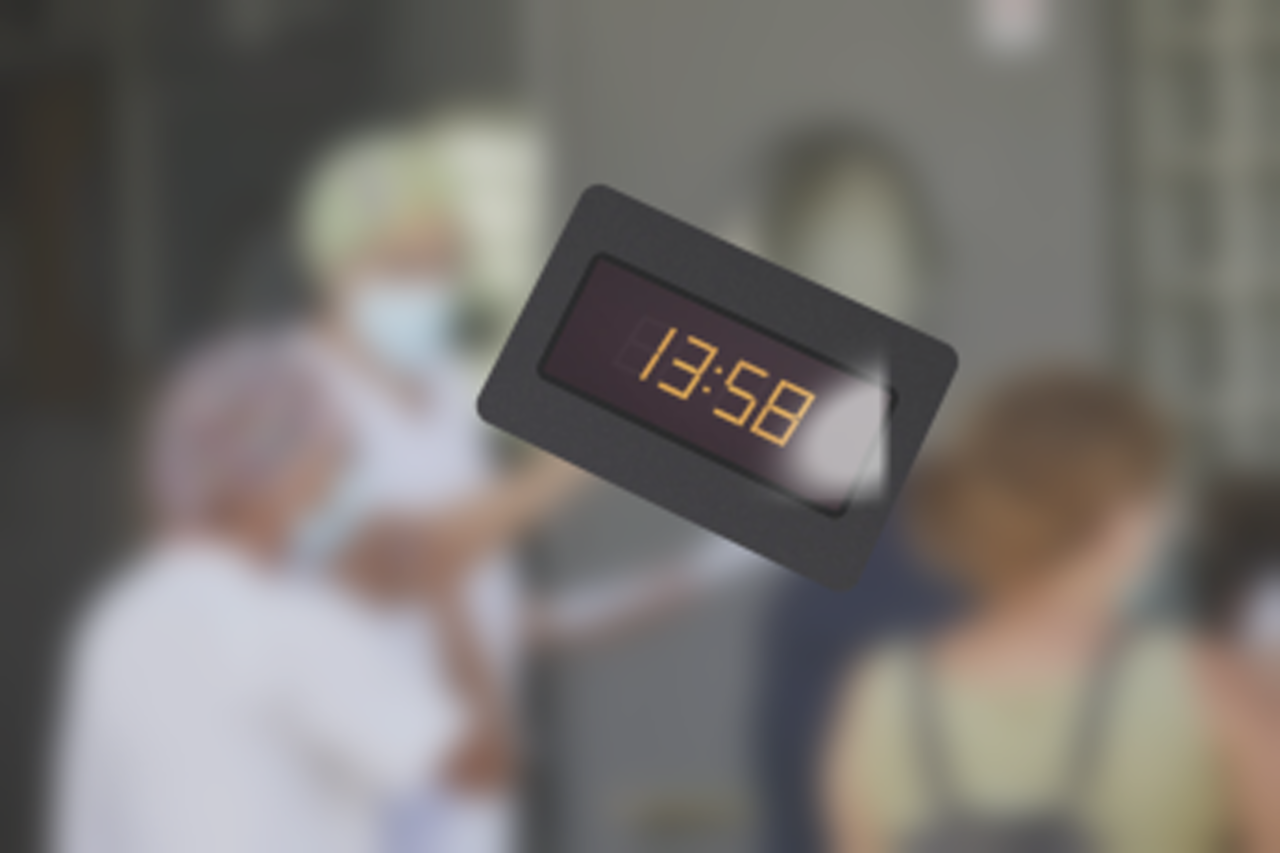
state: 13:58
